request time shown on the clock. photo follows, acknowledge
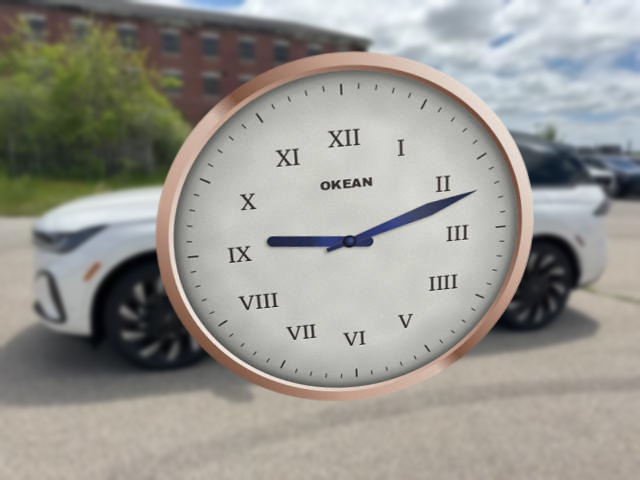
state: 9:12
